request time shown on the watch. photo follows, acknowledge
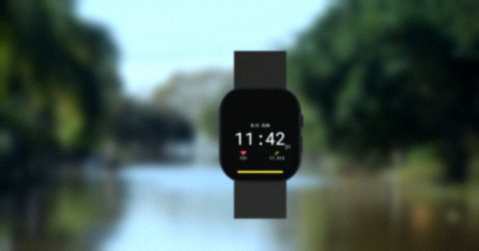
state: 11:42
